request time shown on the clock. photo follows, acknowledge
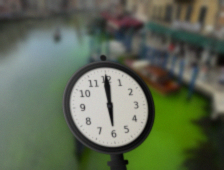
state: 6:00
